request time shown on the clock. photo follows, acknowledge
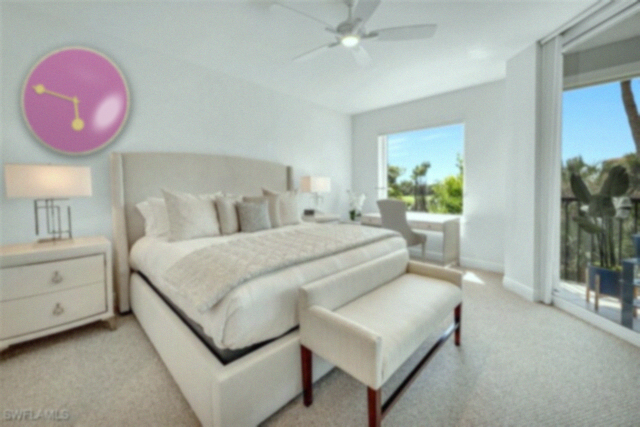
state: 5:48
